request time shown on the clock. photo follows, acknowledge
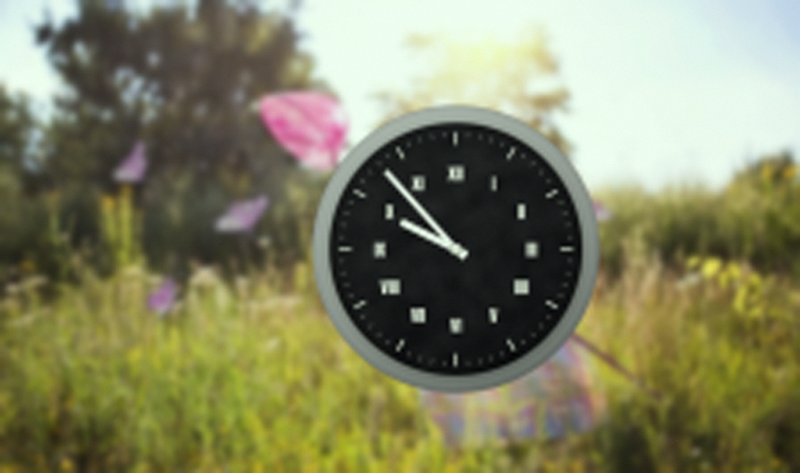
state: 9:53
